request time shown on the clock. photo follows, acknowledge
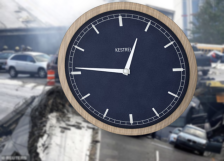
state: 12:46
